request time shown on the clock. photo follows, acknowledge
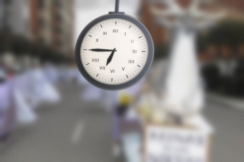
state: 6:45
